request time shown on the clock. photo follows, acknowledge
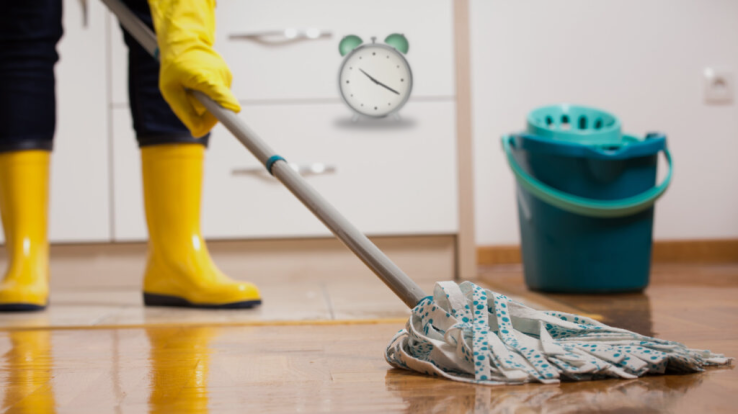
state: 10:20
